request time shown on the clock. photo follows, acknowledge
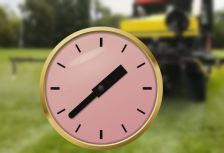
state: 1:38
